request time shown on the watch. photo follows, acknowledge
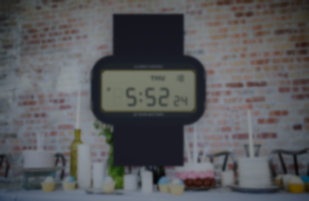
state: 5:52
